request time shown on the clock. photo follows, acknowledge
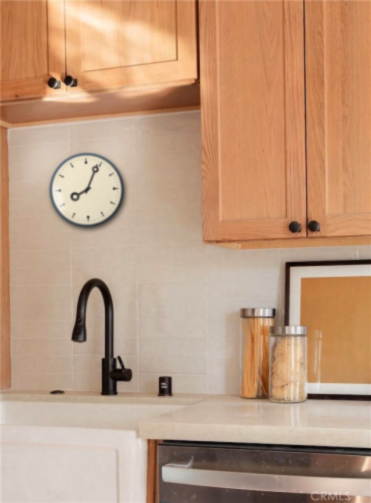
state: 8:04
